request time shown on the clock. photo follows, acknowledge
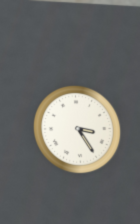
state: 3:25
